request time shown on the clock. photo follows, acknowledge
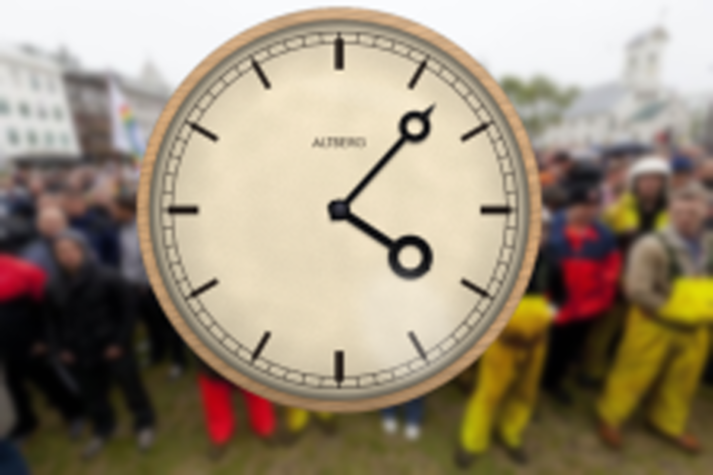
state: 4:07
